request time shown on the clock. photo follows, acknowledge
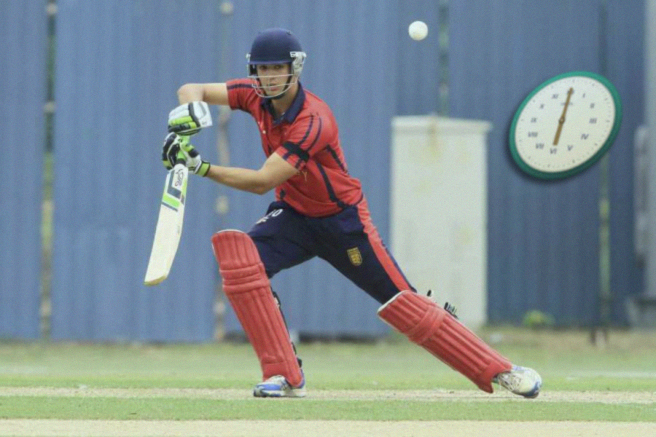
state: 6:00
